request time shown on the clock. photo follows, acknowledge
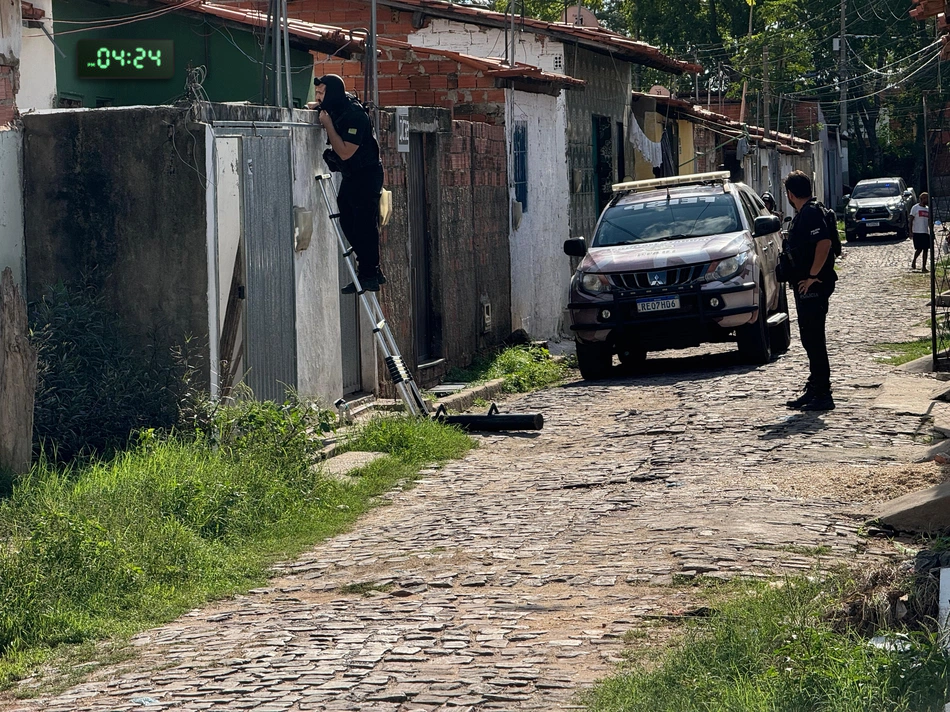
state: 4:24
